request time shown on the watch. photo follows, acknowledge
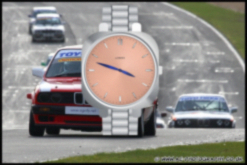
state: 3:48
